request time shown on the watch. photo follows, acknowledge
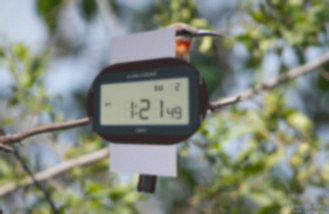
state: 1:21
